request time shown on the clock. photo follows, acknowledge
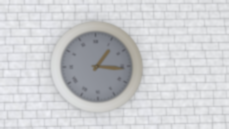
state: 1:16
